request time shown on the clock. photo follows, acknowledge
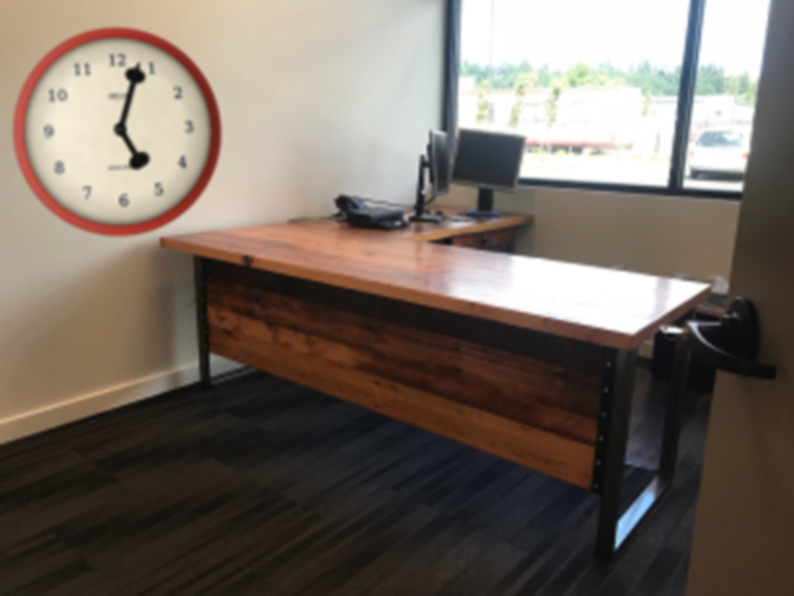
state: 5:03
